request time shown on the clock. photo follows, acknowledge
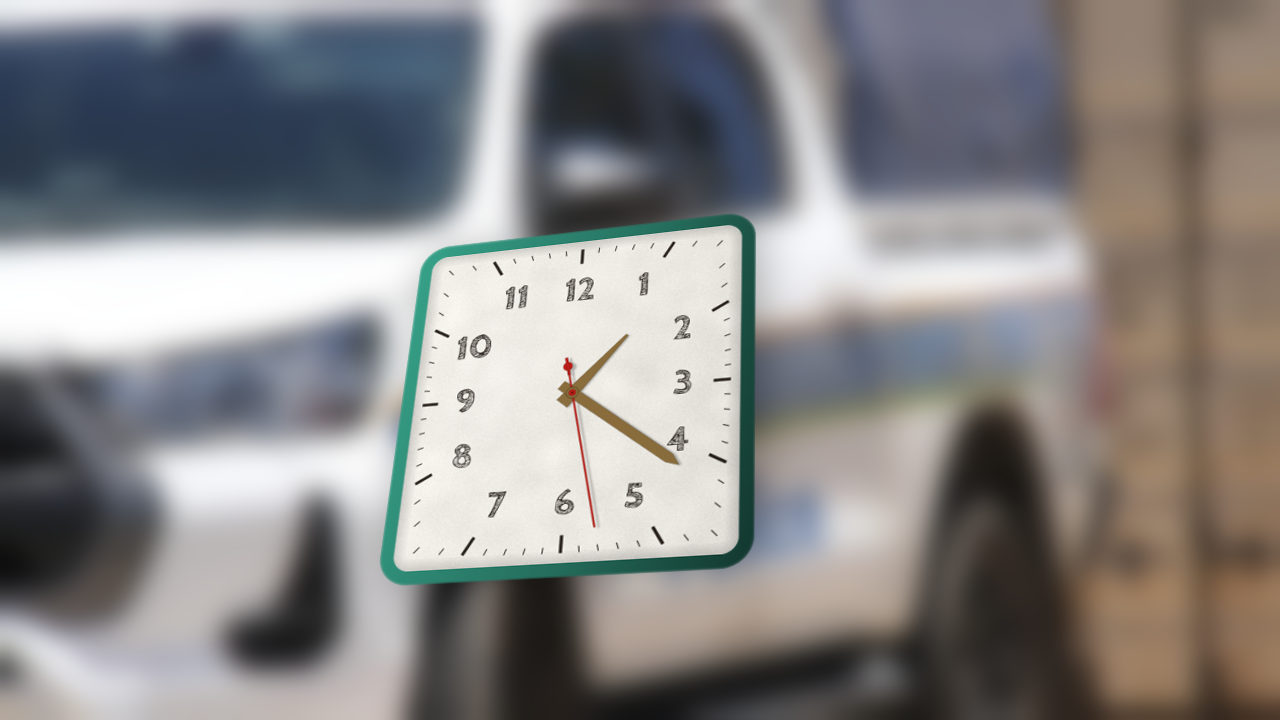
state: 1:21:28
